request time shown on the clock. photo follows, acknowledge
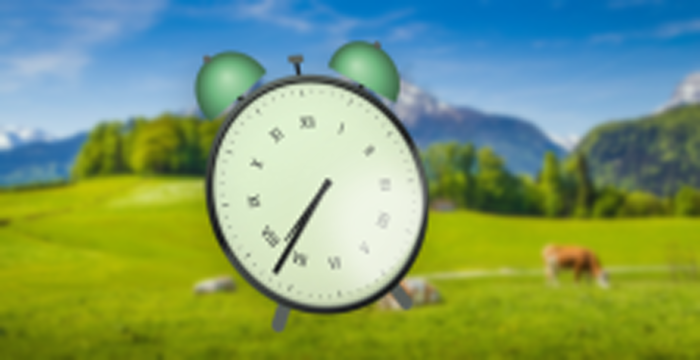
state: 7:37
